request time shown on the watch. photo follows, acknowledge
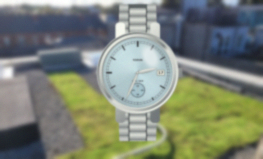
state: 2:34
